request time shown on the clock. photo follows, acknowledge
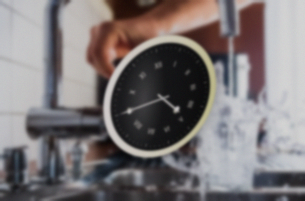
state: 4:45
